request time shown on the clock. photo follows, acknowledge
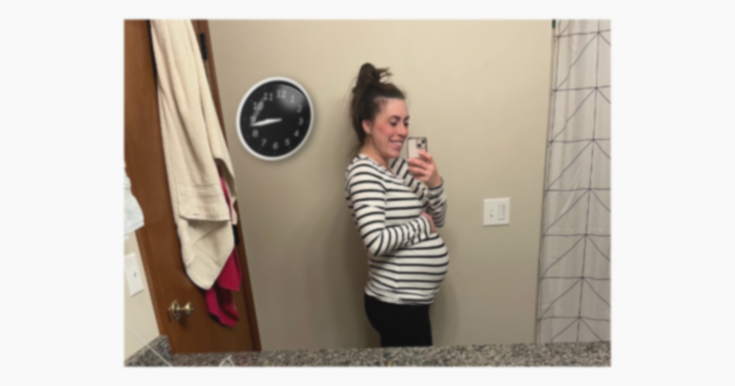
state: 8:43
